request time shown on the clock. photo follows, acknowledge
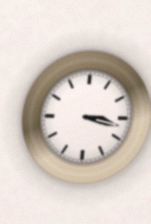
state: 3:17
